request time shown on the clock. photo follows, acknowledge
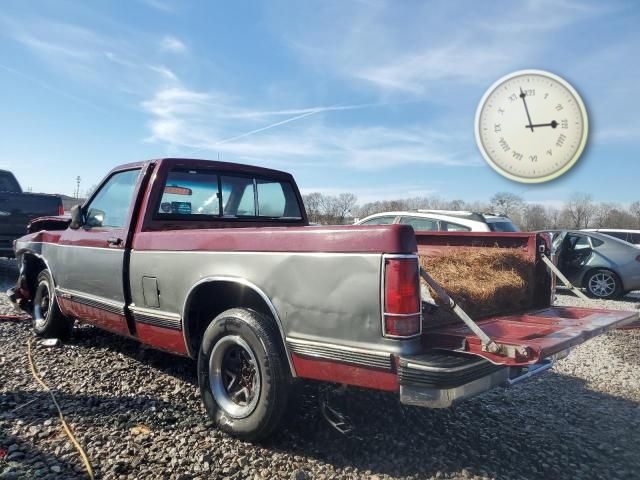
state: 2:58
